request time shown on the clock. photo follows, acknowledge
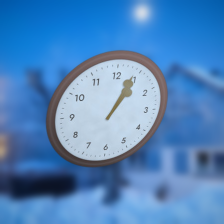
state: 1:04
